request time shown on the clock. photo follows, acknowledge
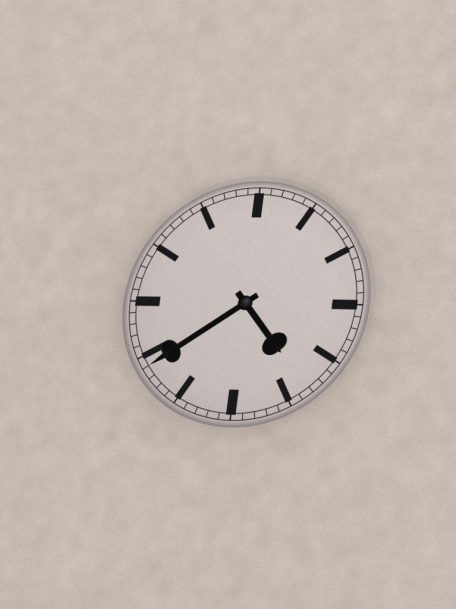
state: 4:39
